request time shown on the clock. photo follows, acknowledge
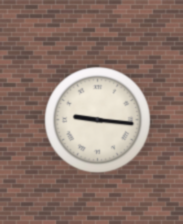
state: 9:16
